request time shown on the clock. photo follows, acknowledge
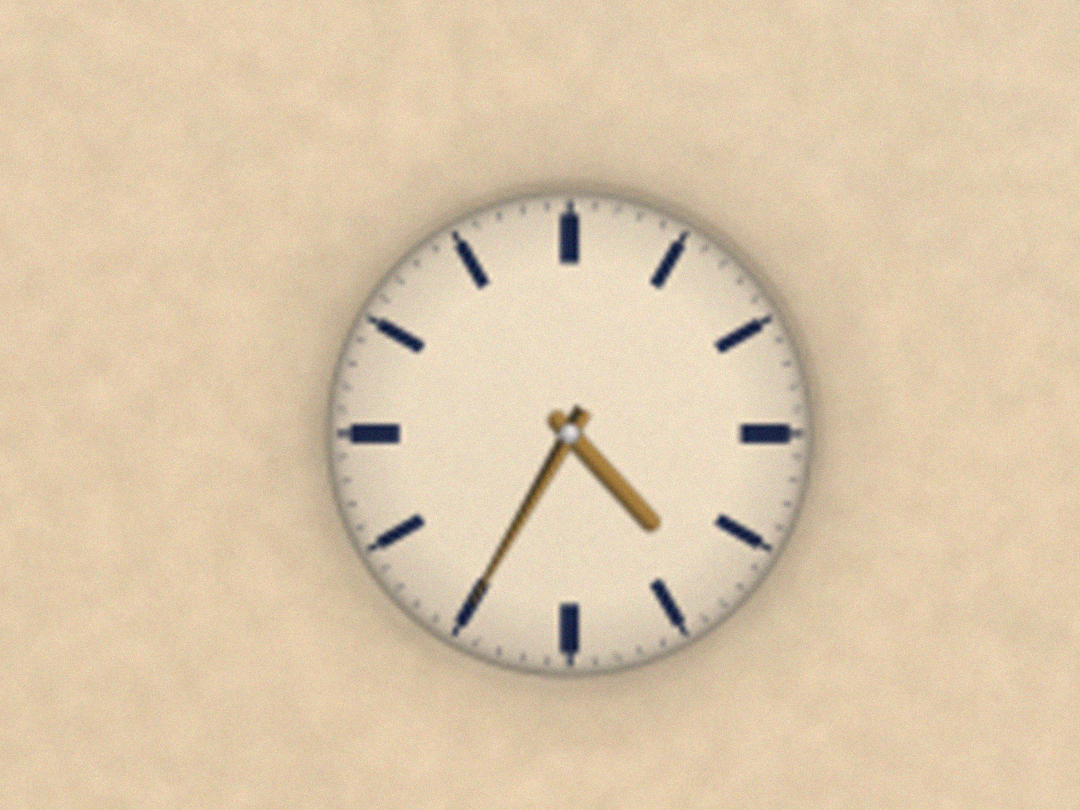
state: 4:35
